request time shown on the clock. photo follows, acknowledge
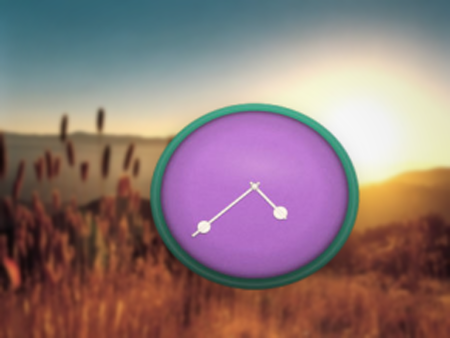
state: 4:38
